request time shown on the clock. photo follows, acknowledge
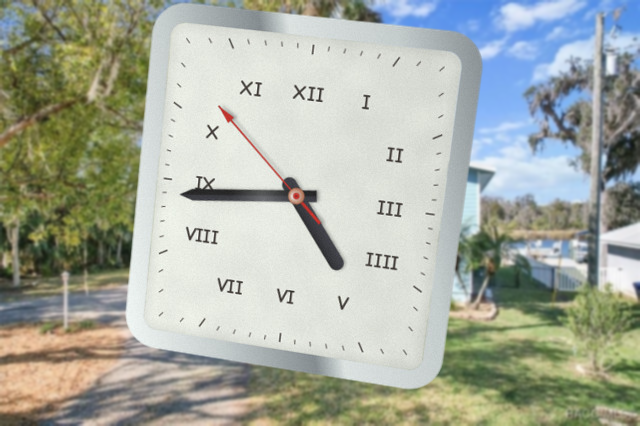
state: 4:43:52
